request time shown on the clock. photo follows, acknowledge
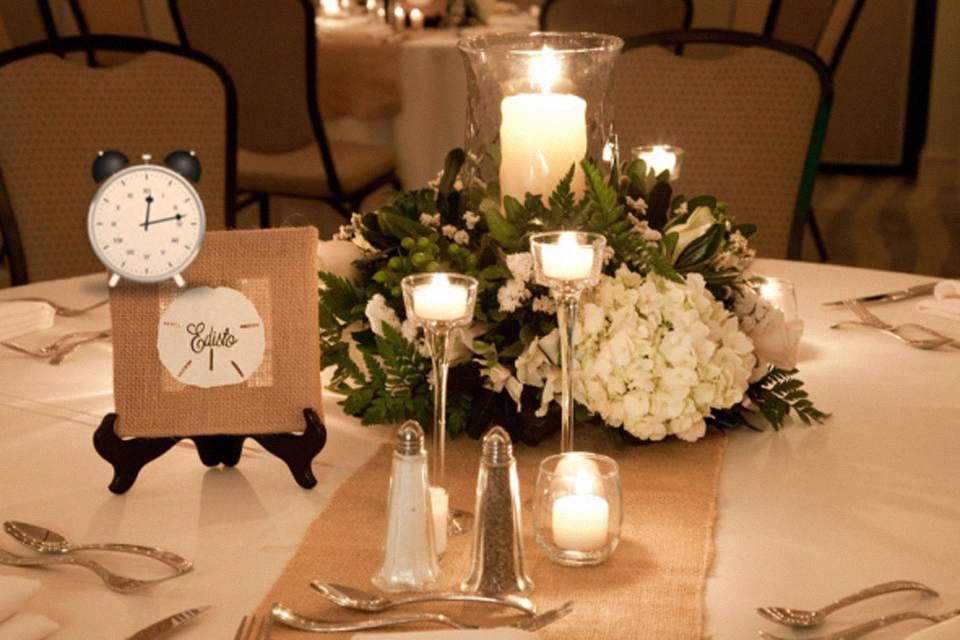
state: 12:13
